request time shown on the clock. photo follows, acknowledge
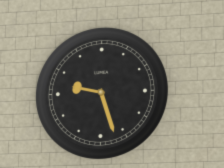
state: 9:27
